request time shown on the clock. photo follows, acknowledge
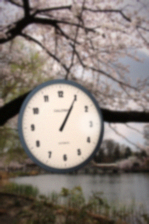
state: 1:05
